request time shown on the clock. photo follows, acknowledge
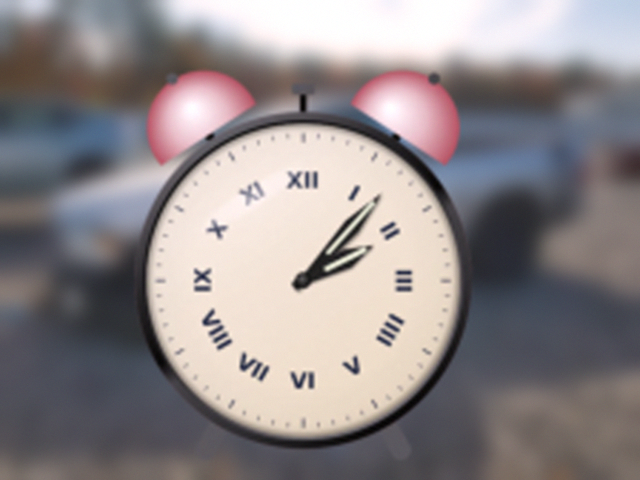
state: 2:07
